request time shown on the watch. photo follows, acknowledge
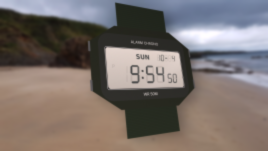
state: 9:54:50
